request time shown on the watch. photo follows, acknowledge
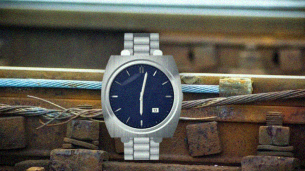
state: 6:02
